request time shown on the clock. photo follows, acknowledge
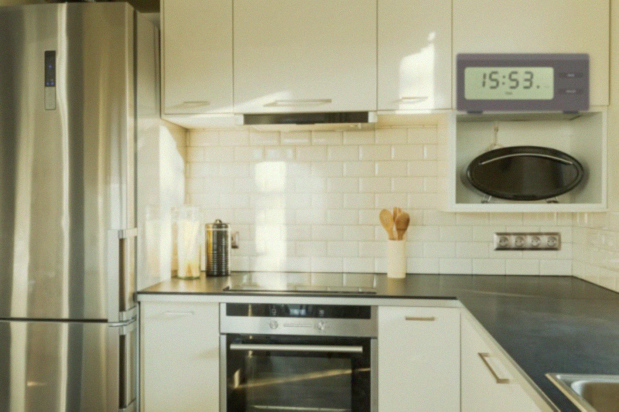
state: 15:53
